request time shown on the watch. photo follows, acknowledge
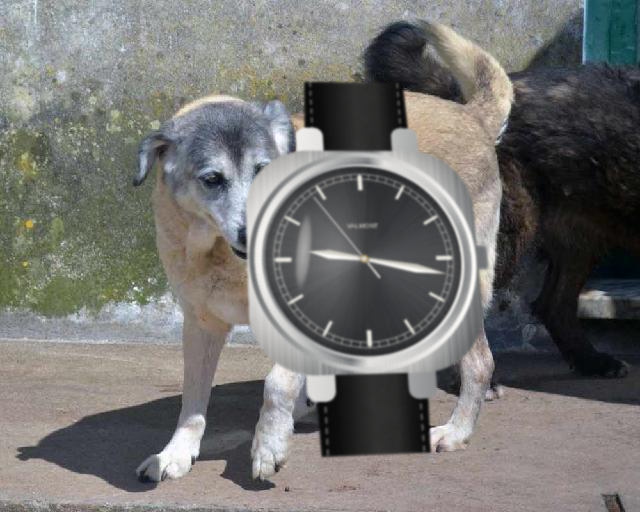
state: 9:16:54
